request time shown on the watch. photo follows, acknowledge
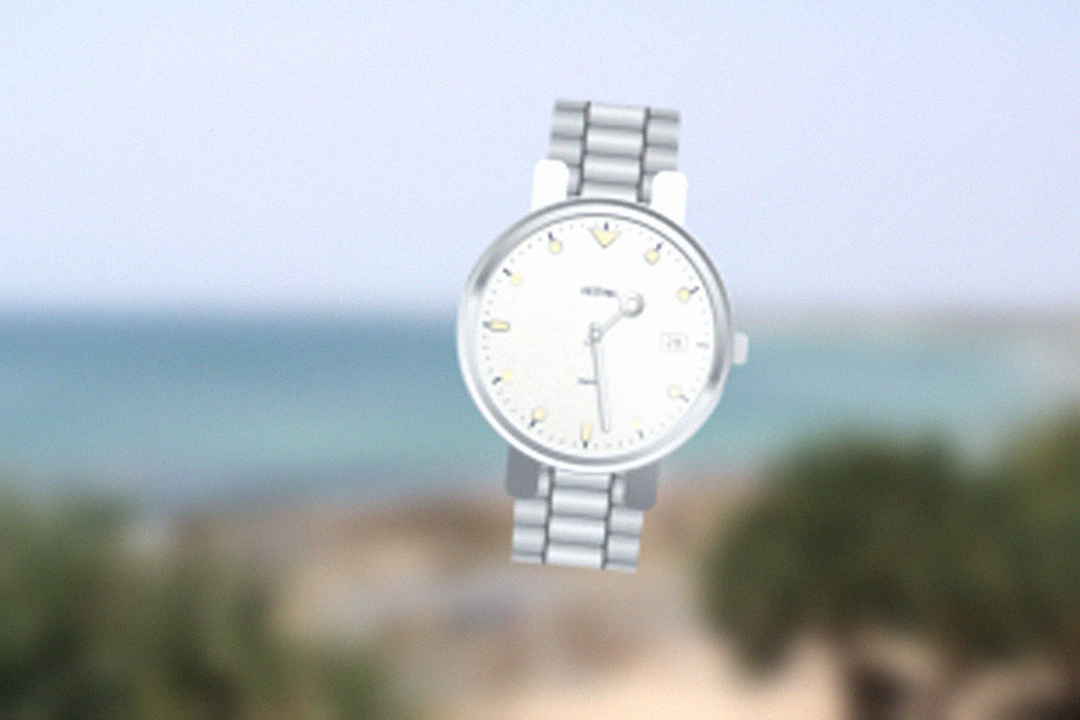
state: 1:28
